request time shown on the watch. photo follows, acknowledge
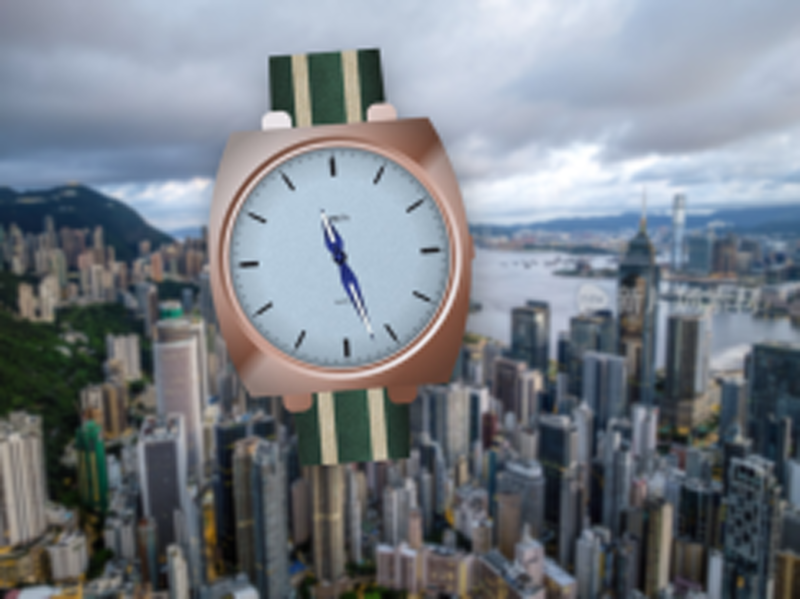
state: 11:27
